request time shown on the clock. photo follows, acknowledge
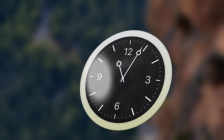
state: 11:04
